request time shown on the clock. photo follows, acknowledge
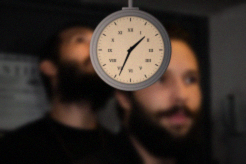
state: 1:34
